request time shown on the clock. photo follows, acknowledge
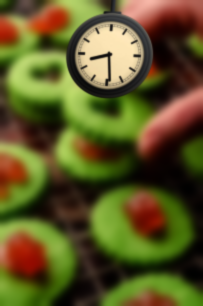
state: 8:29
